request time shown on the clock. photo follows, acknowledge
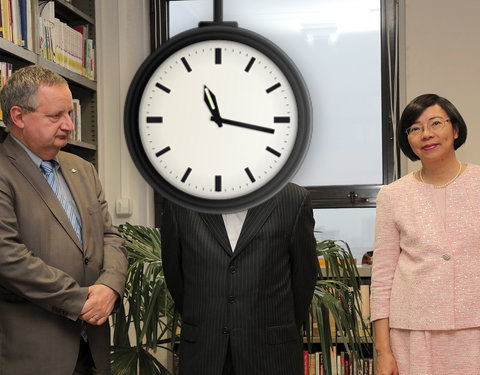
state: 11:17
